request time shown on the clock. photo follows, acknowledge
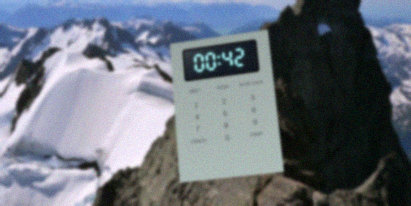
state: 0:42
